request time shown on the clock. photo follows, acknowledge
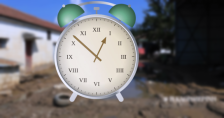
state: 12:52
